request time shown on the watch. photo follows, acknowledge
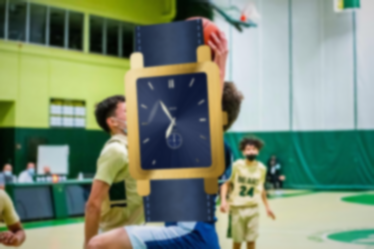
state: 6:55
